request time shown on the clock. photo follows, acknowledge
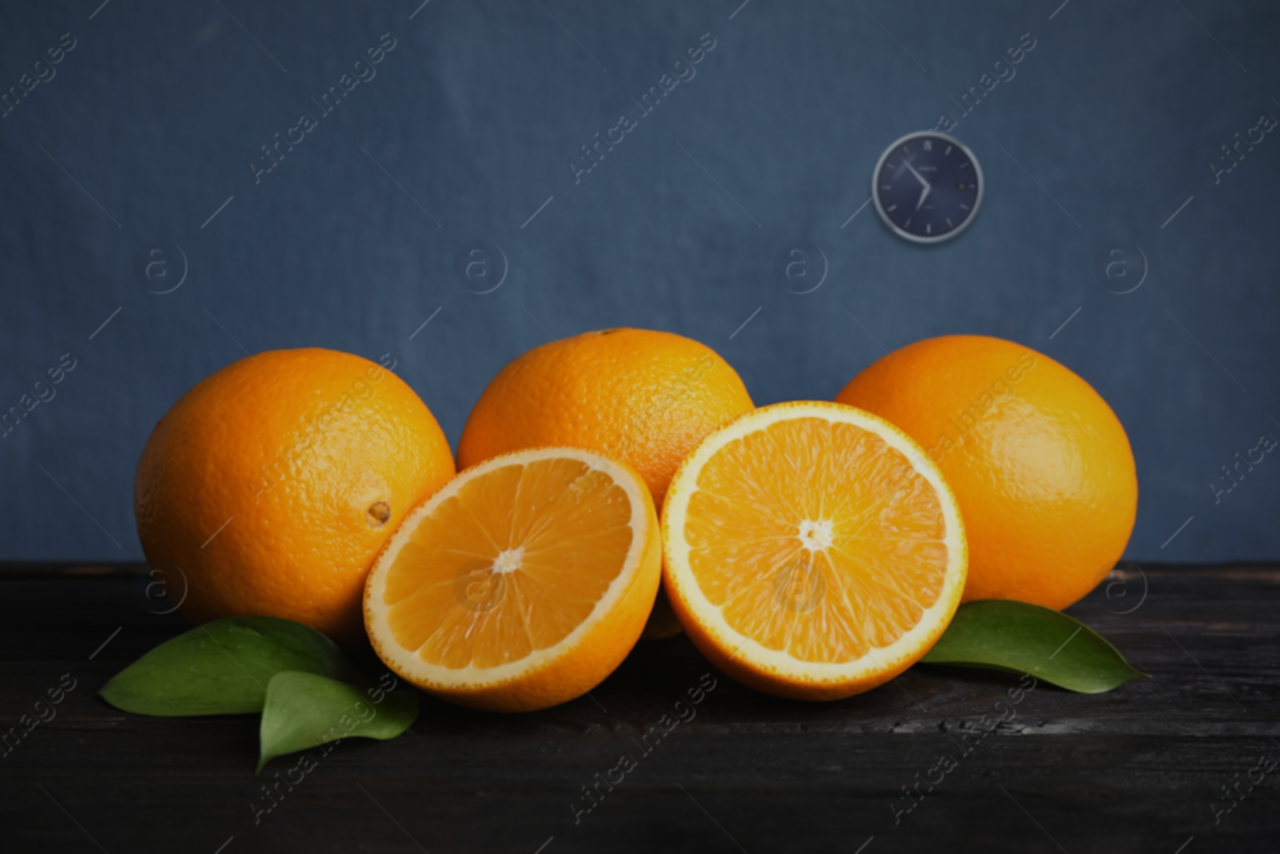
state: 6:53
